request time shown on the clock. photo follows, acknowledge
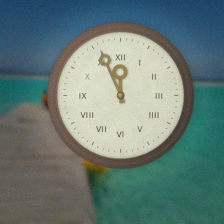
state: 11:56
